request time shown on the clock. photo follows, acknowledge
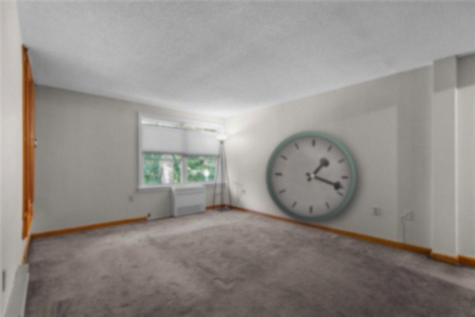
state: 1:18
